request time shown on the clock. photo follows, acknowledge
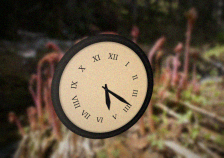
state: 5:19
